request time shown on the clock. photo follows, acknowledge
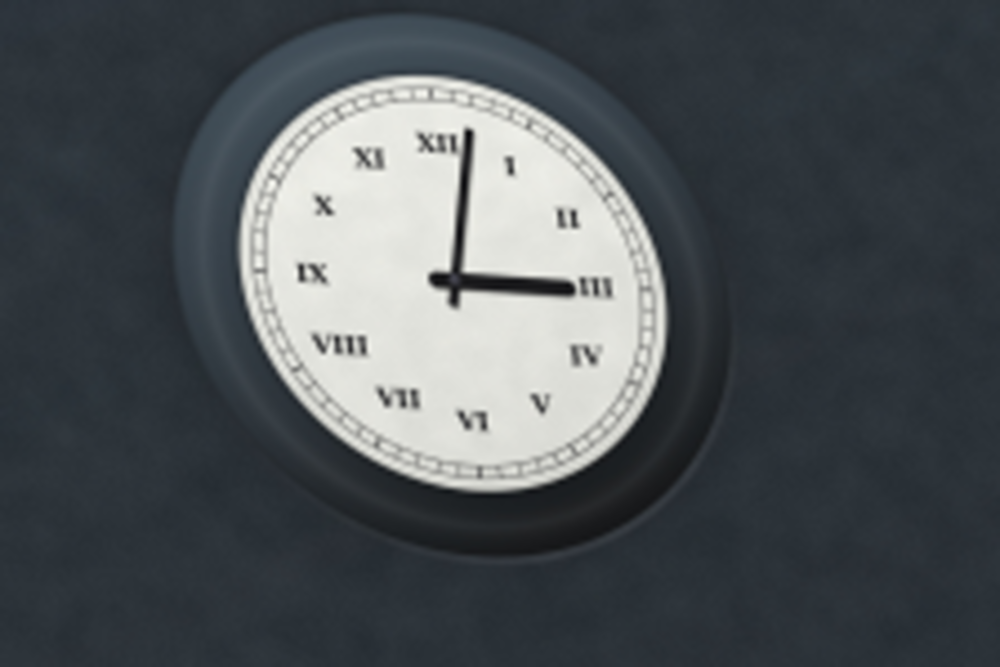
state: 3:02
